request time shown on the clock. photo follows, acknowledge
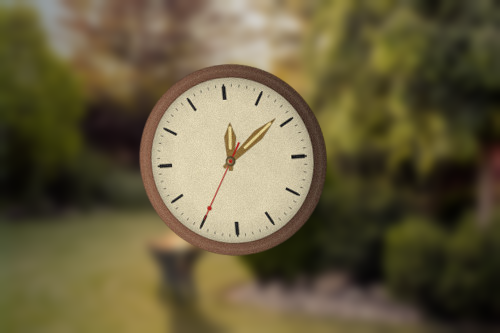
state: 12:08:35
